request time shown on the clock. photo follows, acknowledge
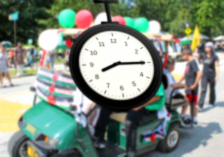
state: 8:15
